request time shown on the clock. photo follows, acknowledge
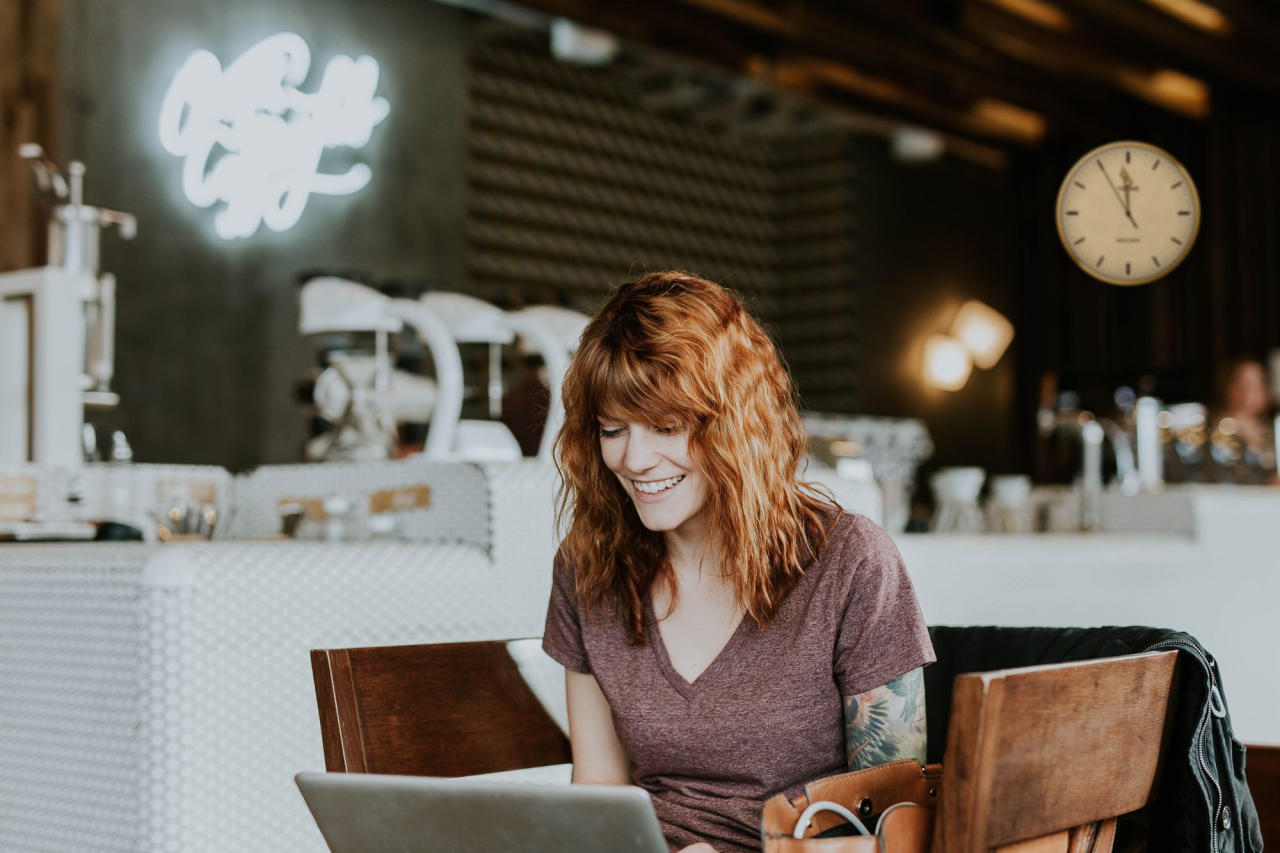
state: 11:58:55
